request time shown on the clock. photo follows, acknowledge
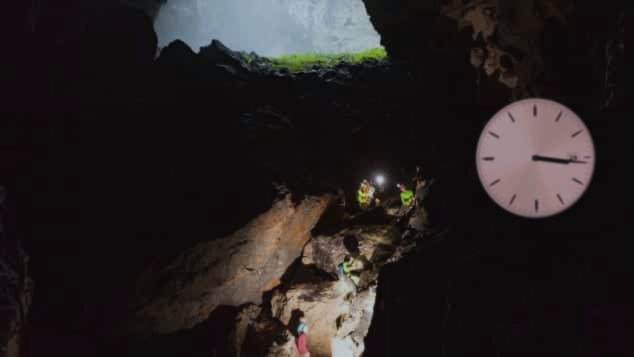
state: 3:16
